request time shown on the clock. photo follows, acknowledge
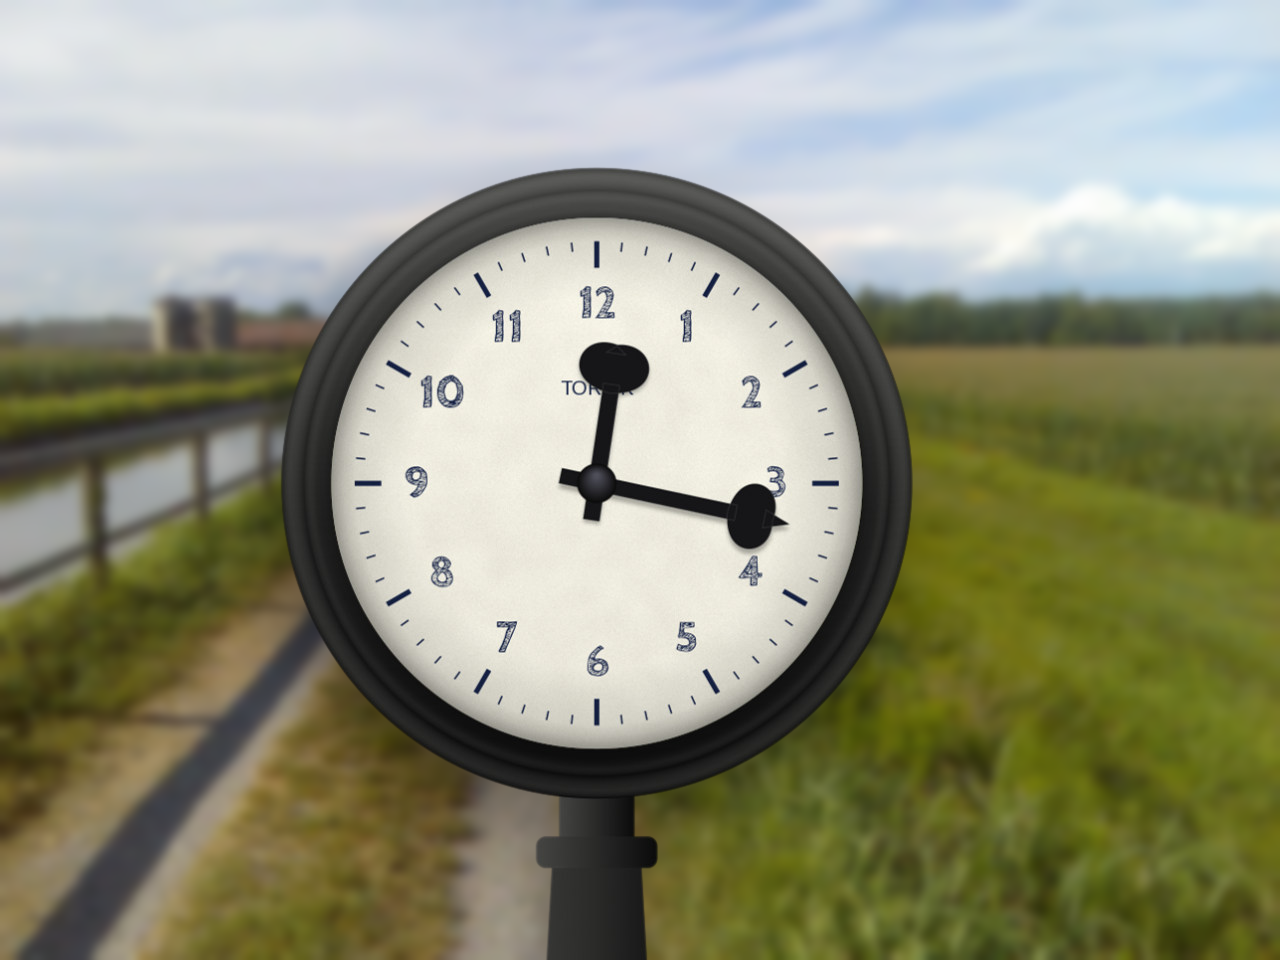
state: 12:17
